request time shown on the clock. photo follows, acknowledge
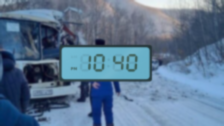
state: 10:40
